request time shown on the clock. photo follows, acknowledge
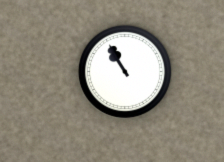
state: 10:55
